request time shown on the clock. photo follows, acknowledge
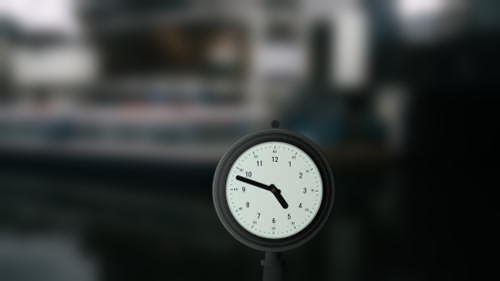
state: 4:48
